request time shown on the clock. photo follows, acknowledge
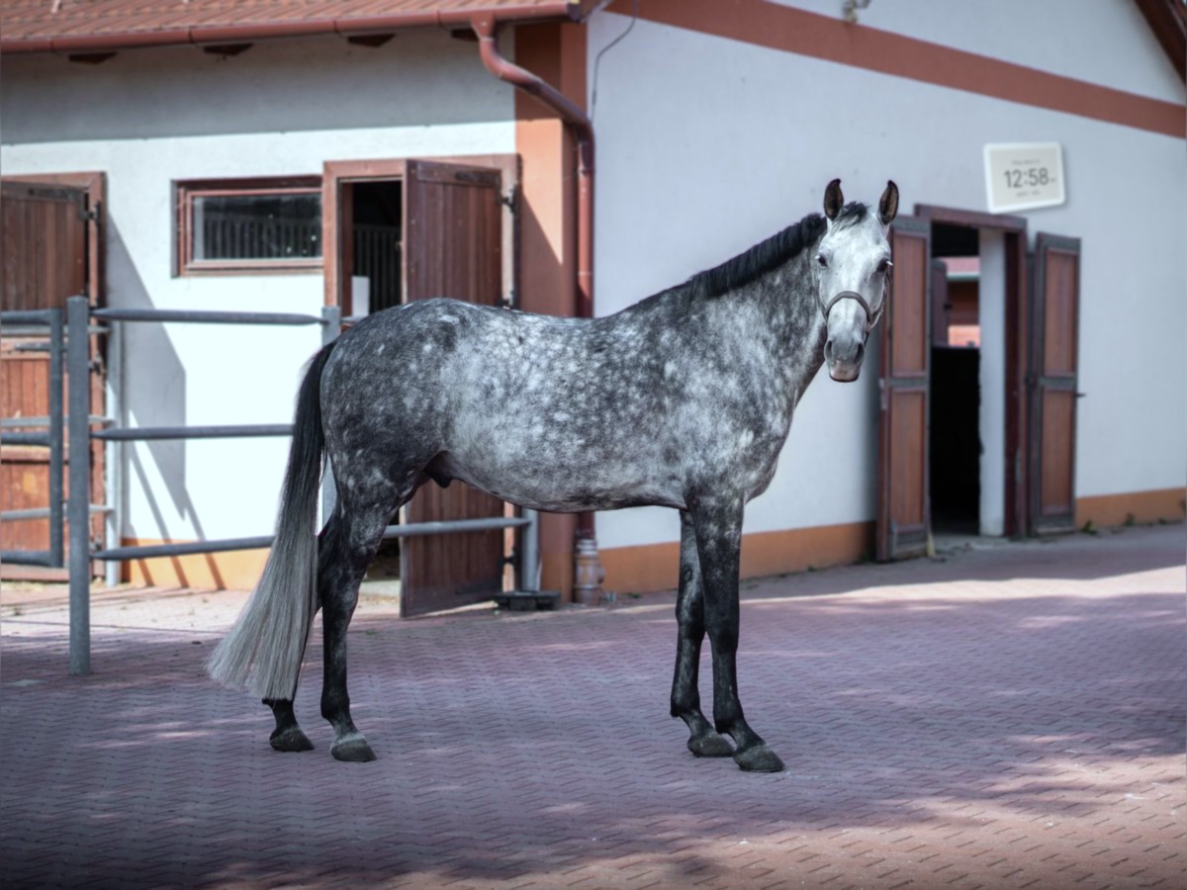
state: 12:58
